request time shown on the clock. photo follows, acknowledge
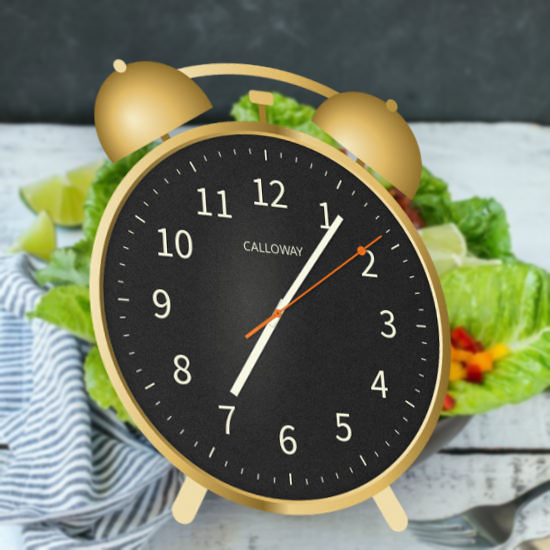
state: 7:06:09
